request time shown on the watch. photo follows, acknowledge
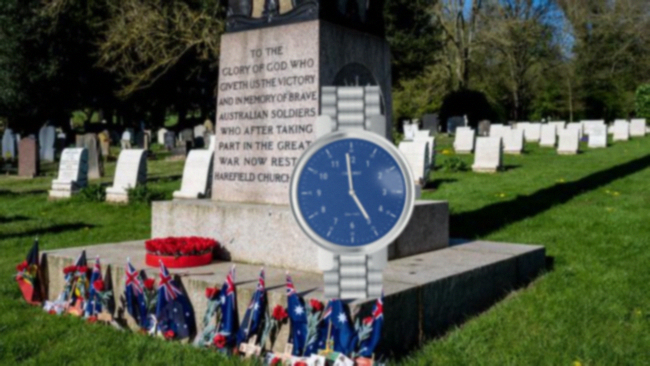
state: 4:59
